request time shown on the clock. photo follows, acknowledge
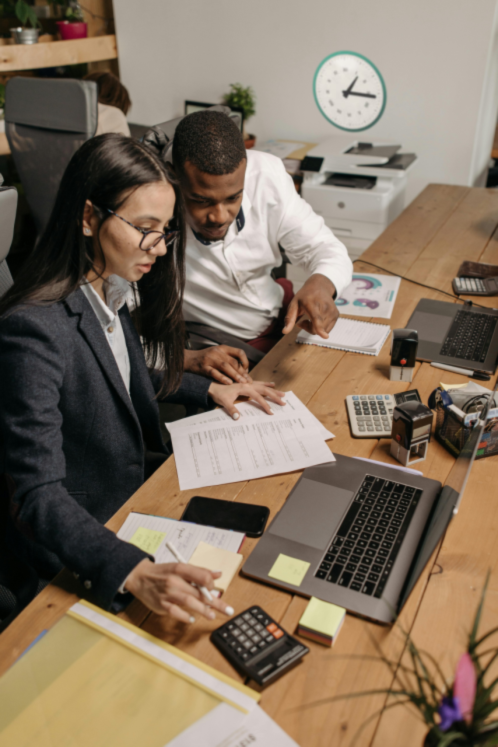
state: 1:16
